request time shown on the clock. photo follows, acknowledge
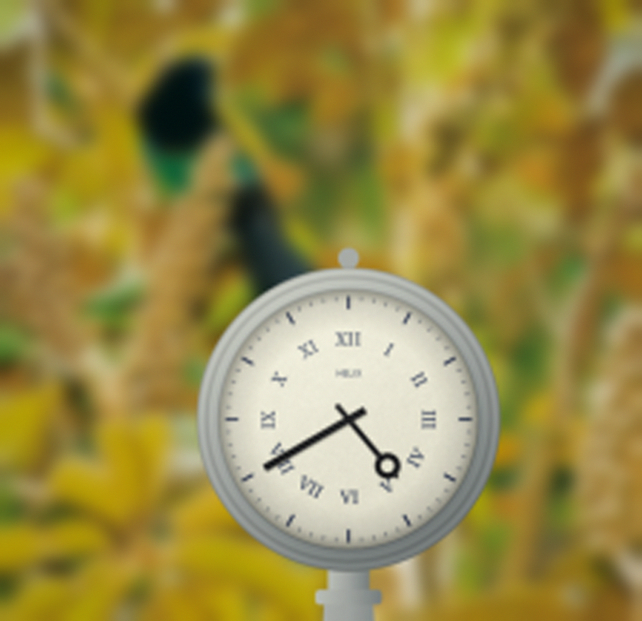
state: 4:40
